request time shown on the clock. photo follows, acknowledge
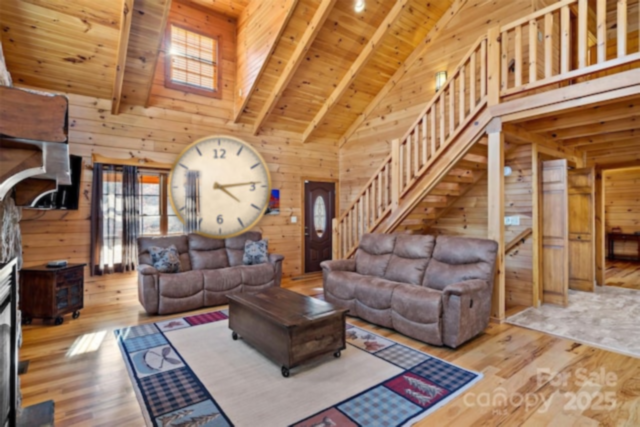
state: 4:14
